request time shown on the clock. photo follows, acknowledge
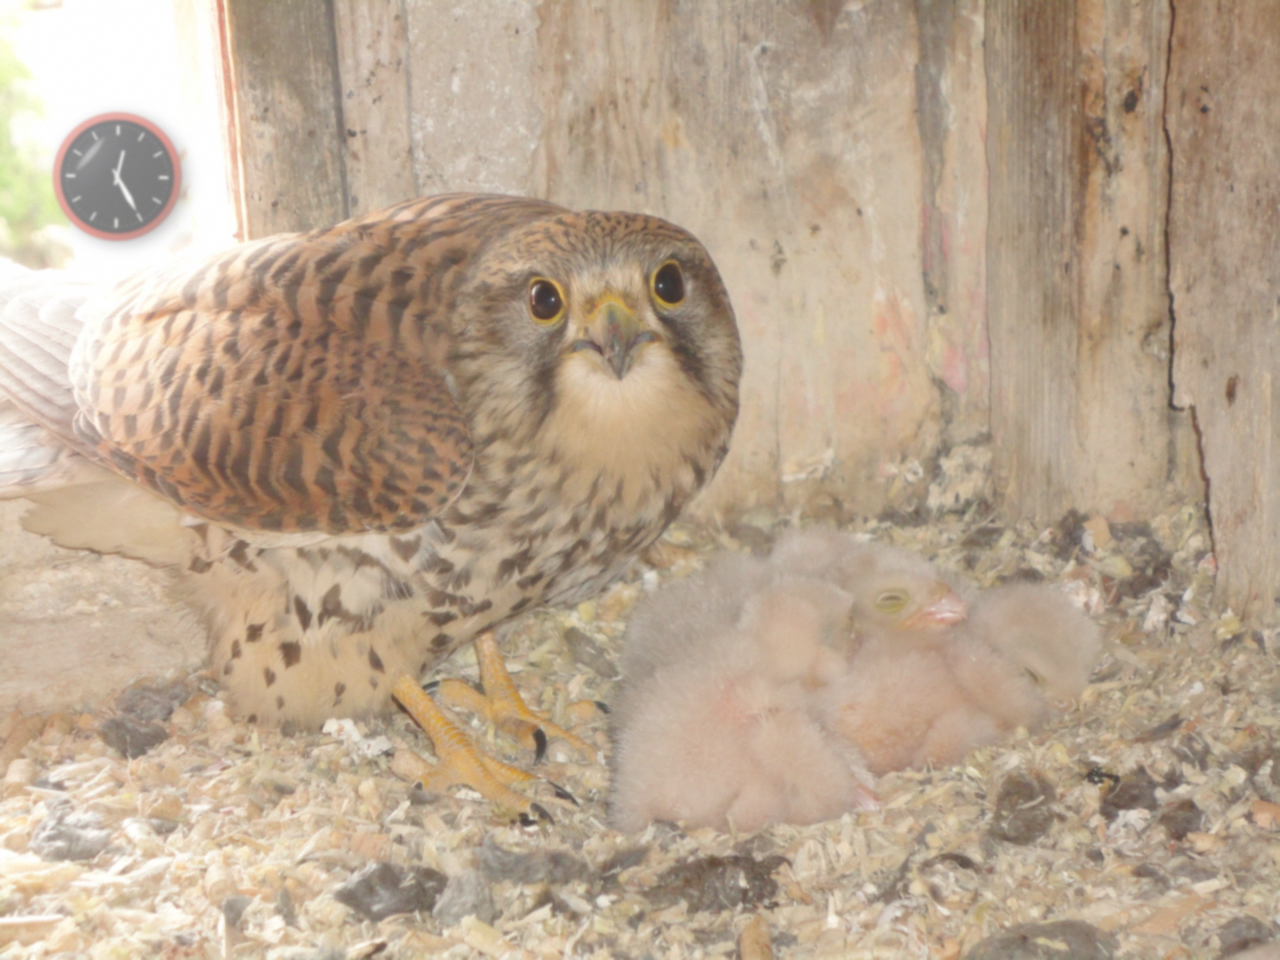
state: 12:25
